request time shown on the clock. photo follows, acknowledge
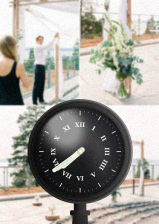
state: 7:39
